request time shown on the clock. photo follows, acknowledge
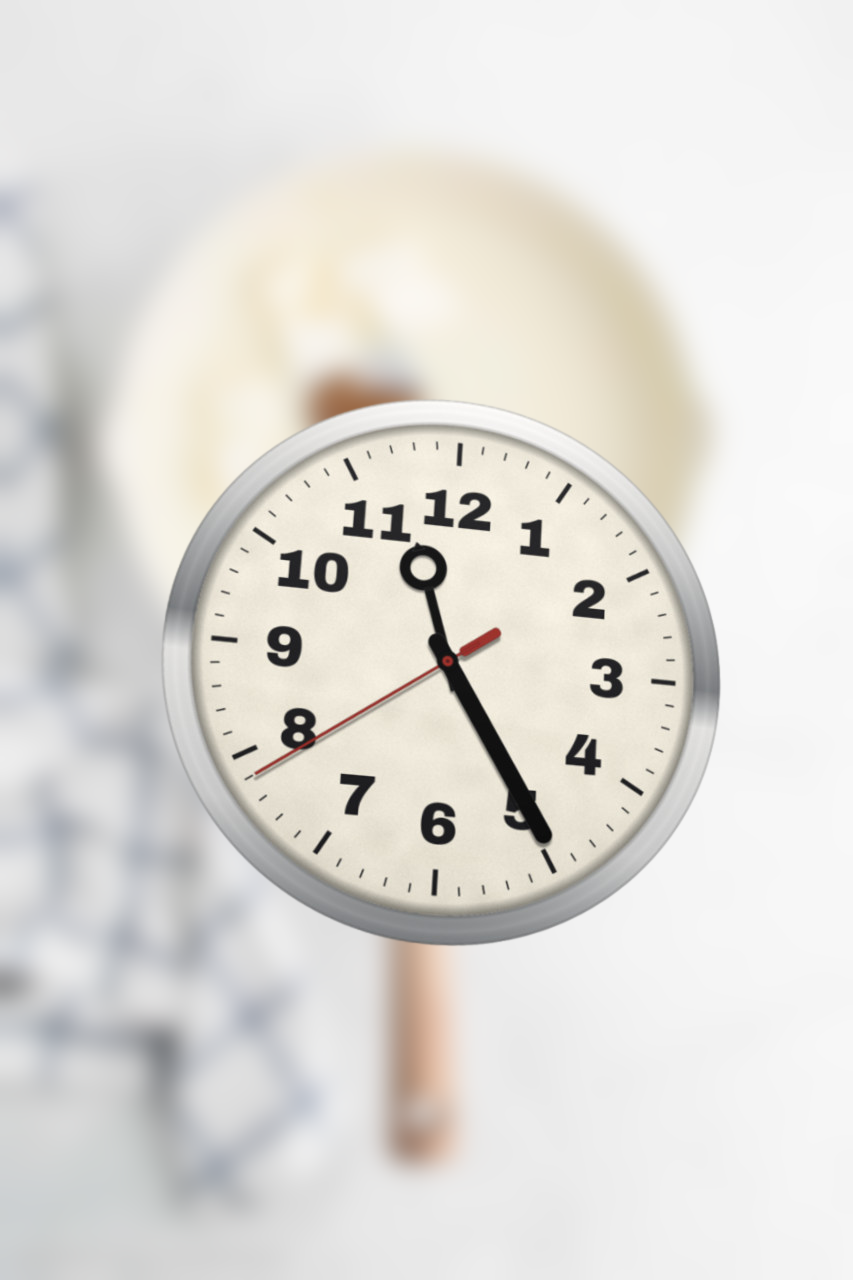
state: 11:24:39
